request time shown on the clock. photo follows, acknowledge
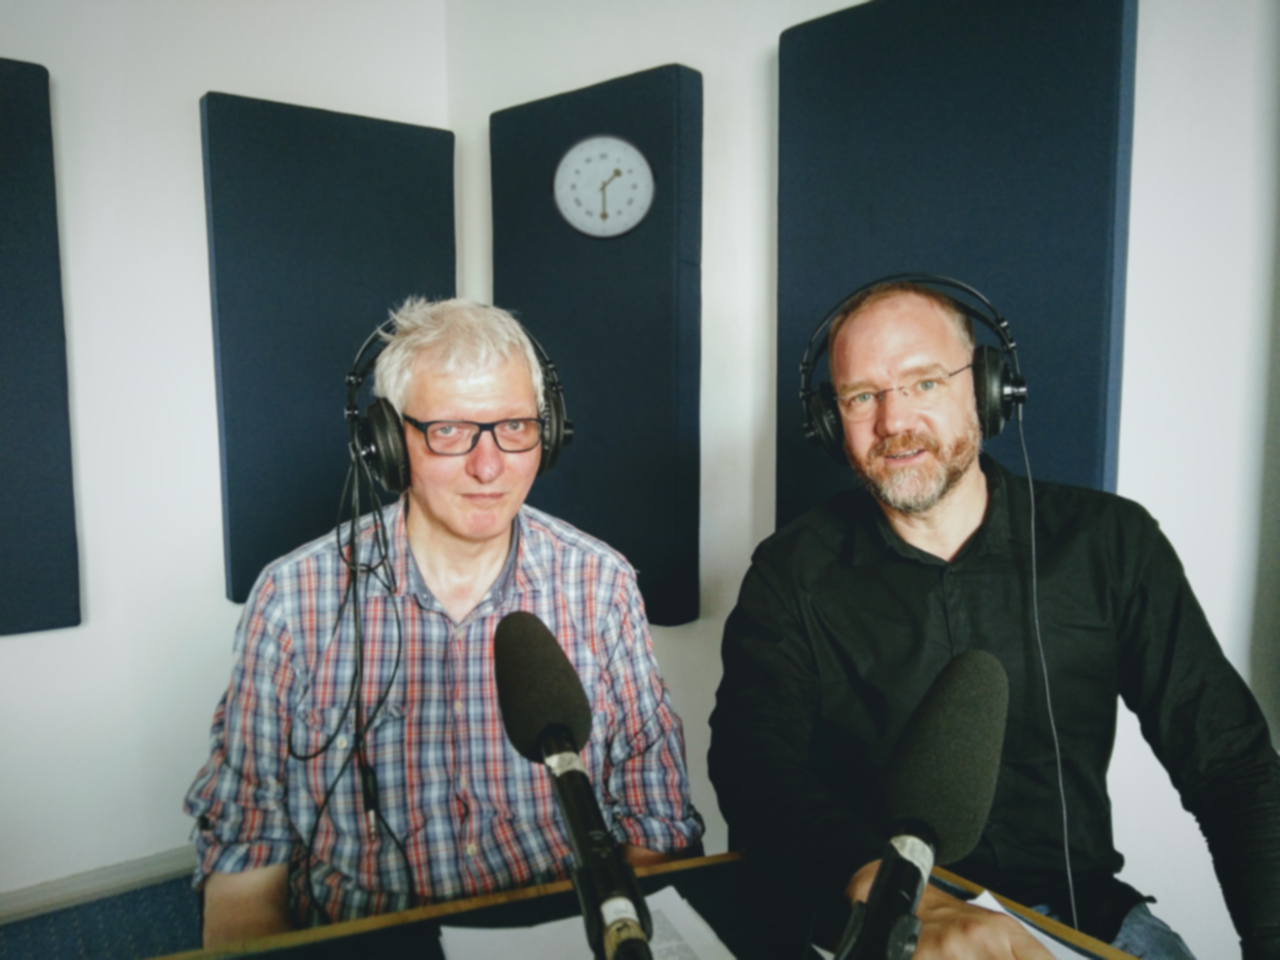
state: 1:30
